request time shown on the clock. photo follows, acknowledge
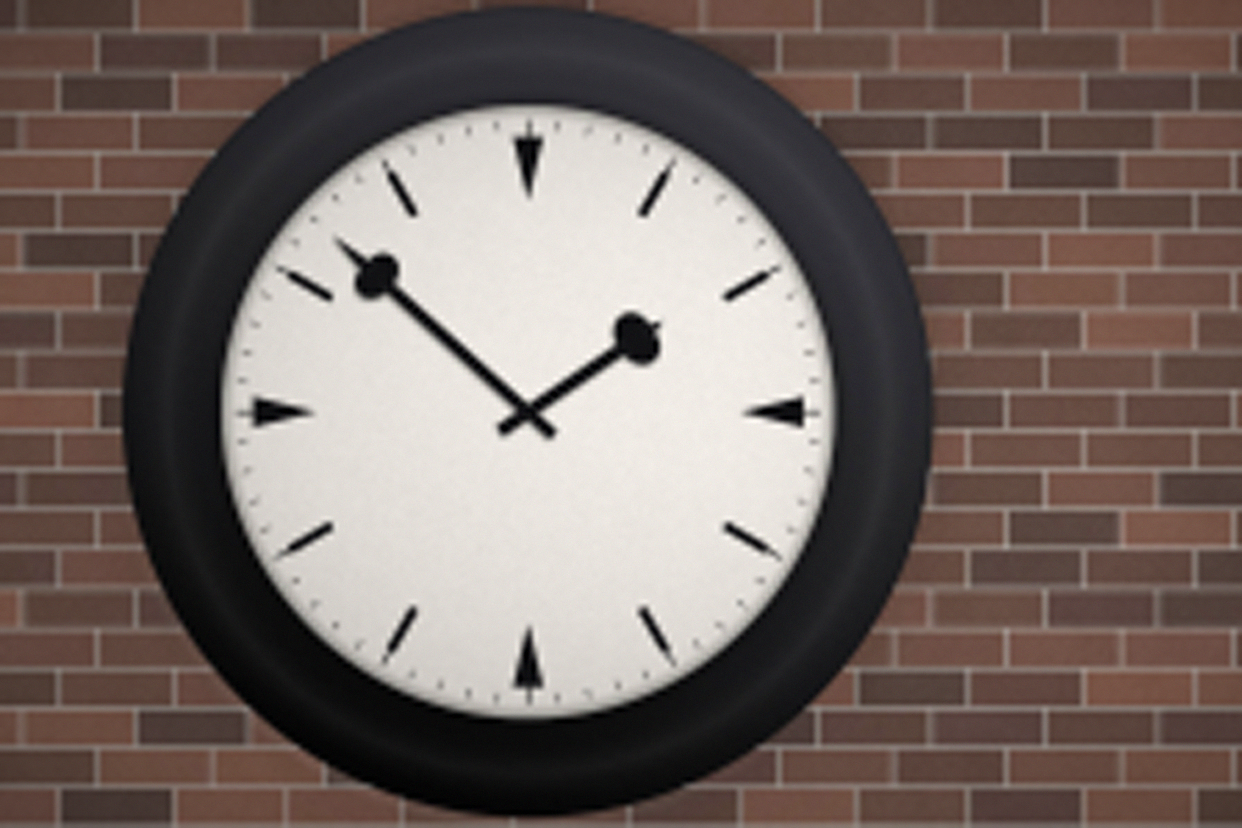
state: 1:52
